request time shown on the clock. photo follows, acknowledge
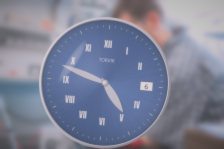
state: 4:48
